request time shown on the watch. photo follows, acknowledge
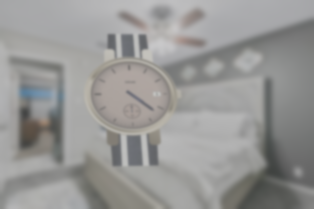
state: 4:22
